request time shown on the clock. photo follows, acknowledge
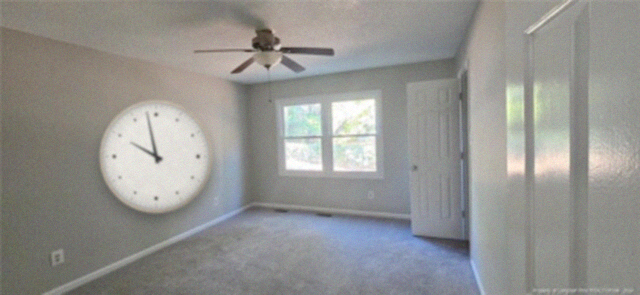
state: 9:58
